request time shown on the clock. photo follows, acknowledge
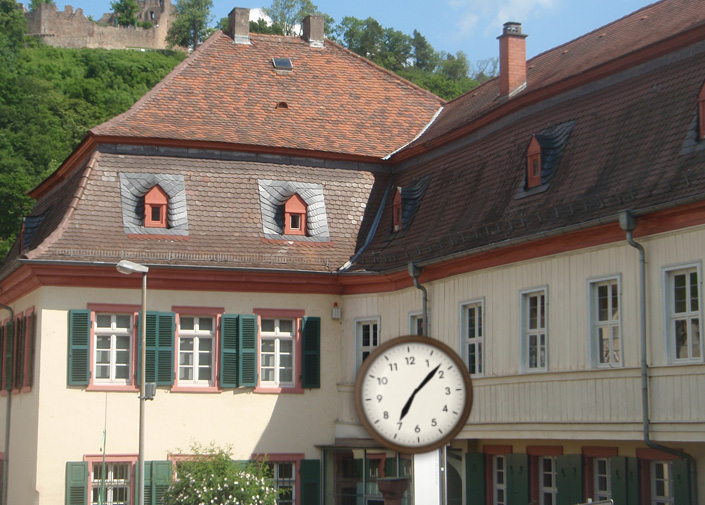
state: 7:08
